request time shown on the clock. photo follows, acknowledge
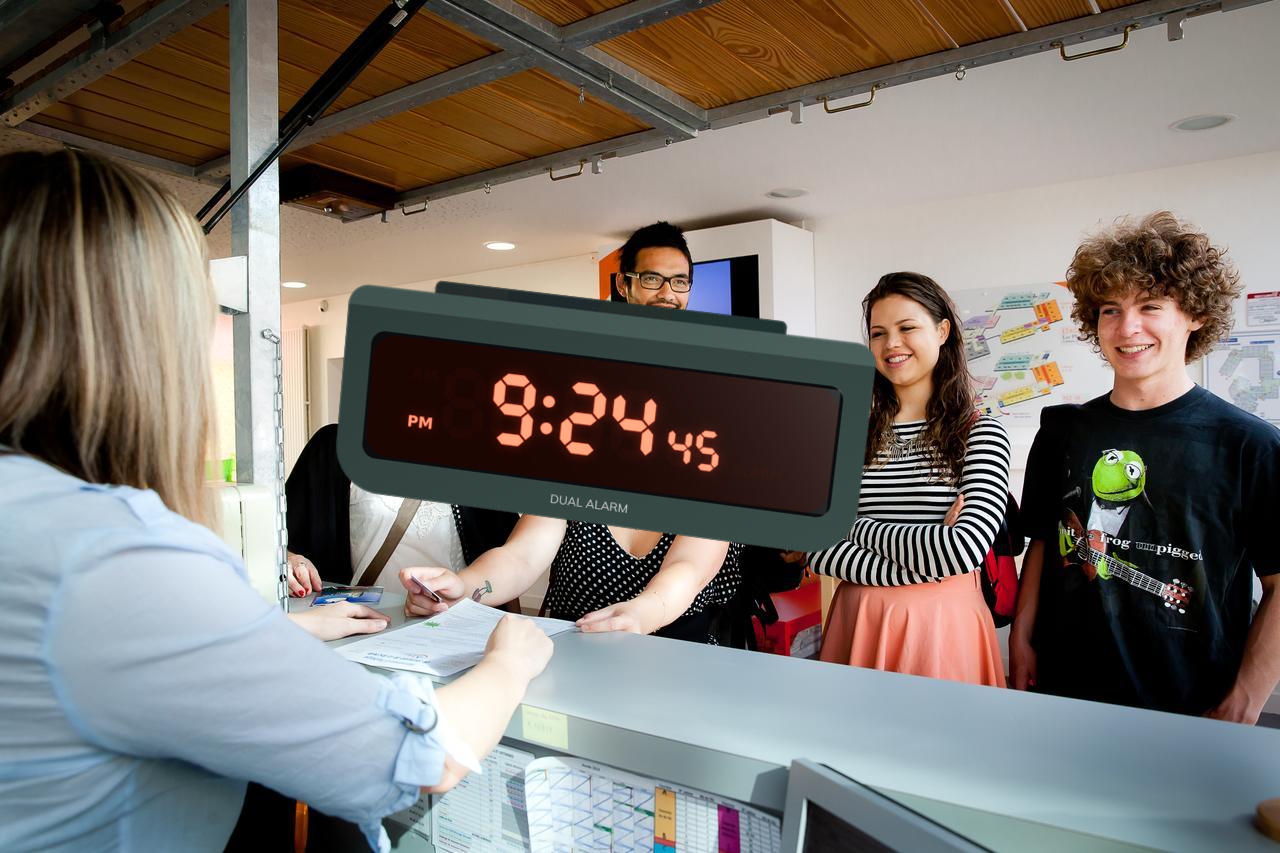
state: 9:24:45
